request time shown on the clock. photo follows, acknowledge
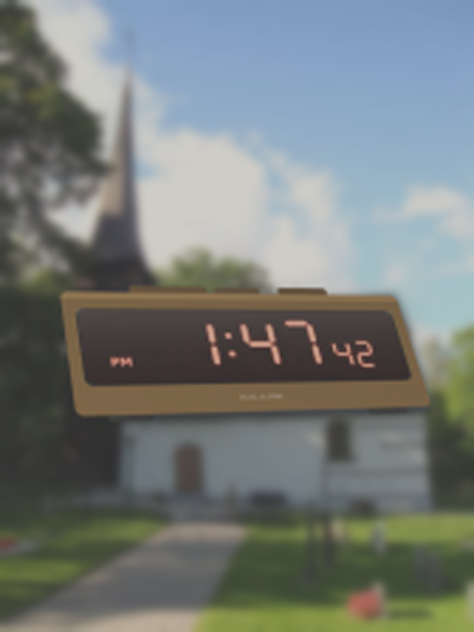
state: 1:47:42
